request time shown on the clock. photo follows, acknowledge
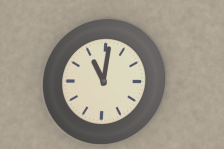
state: 11:01
